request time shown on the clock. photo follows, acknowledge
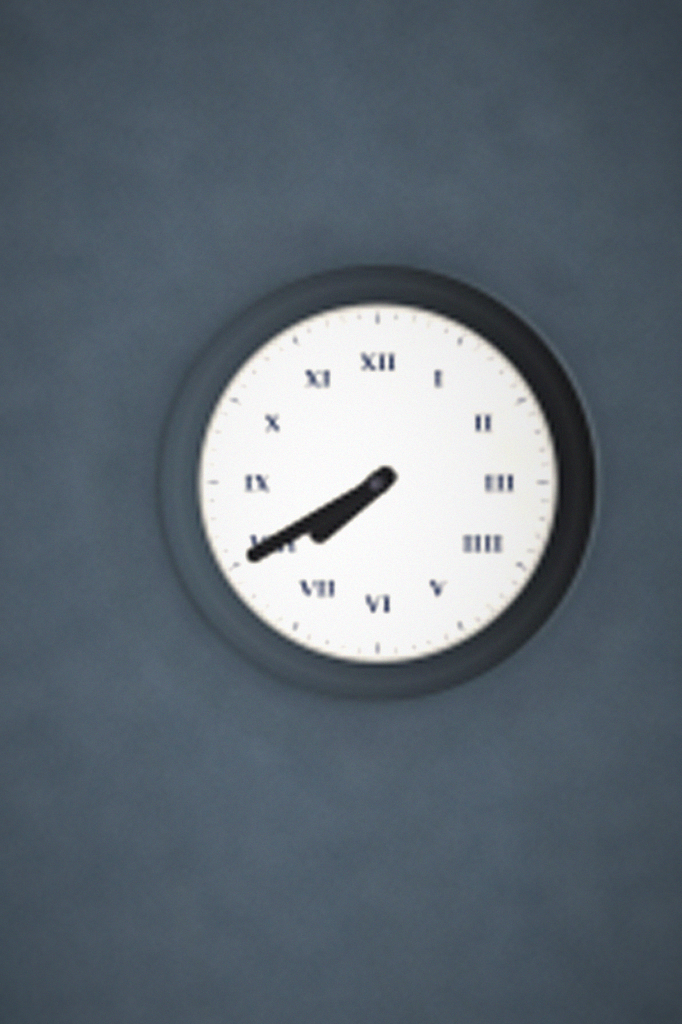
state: 7:40
